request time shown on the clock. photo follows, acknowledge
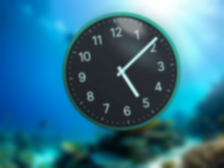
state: 5:09
